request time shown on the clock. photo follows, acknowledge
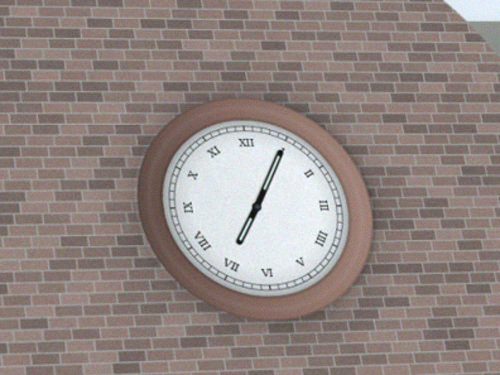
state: 7:05
